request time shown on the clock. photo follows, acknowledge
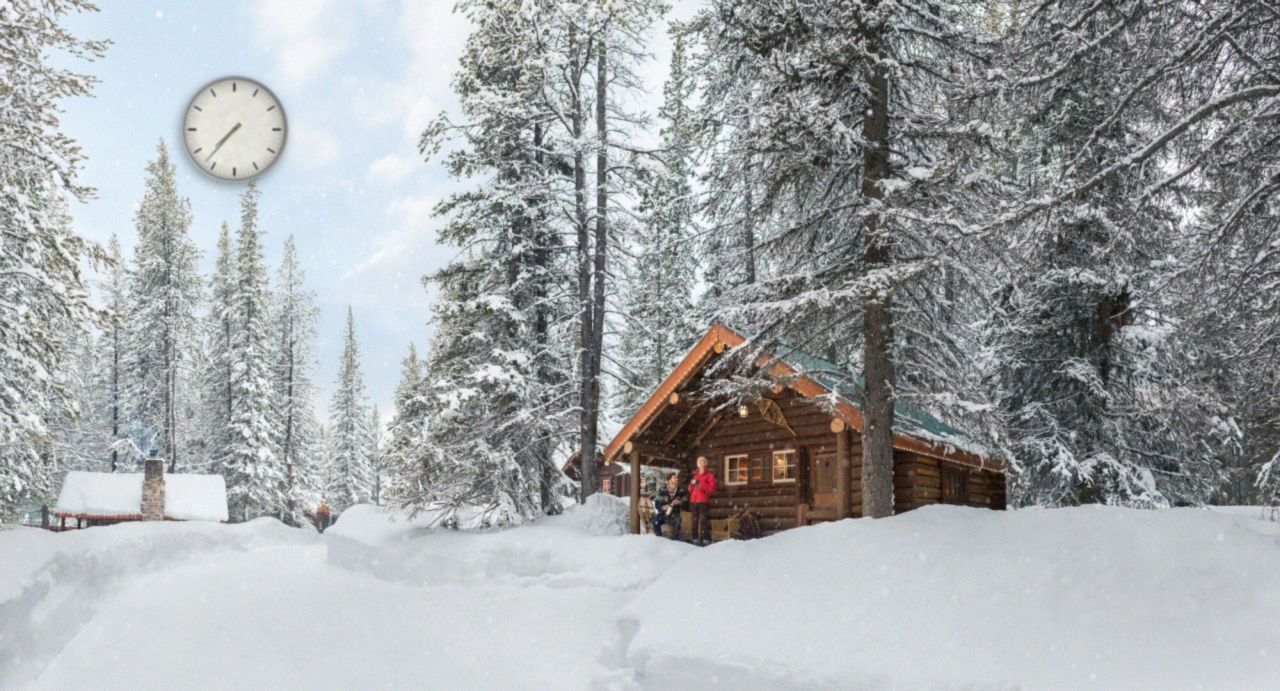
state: 7:37
